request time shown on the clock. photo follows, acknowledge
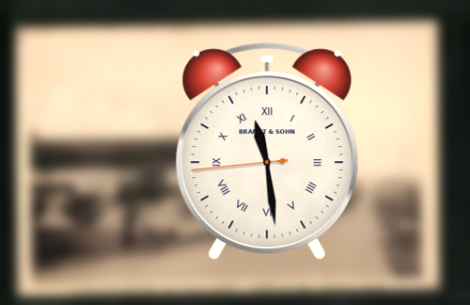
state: 11:28:44
